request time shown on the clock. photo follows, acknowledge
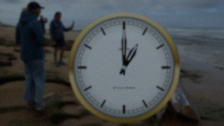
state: 1:00
